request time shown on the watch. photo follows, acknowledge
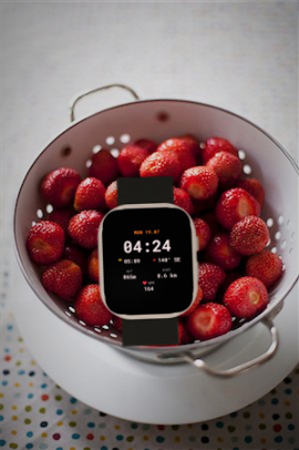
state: 4:24
